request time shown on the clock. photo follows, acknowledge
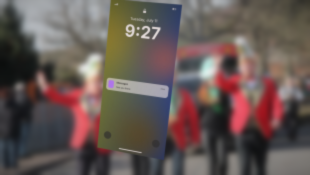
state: 9:27
